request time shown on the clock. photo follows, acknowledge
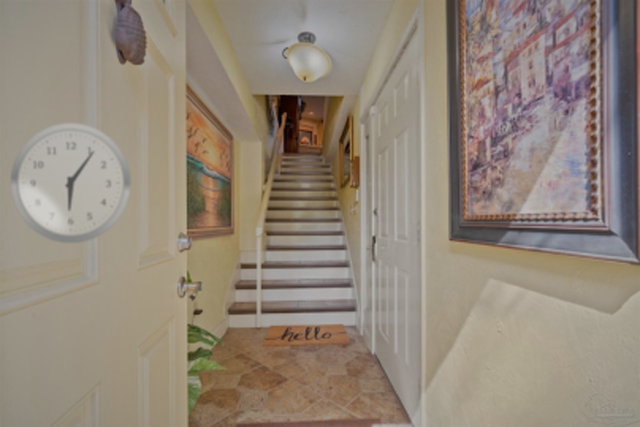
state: 6:06
